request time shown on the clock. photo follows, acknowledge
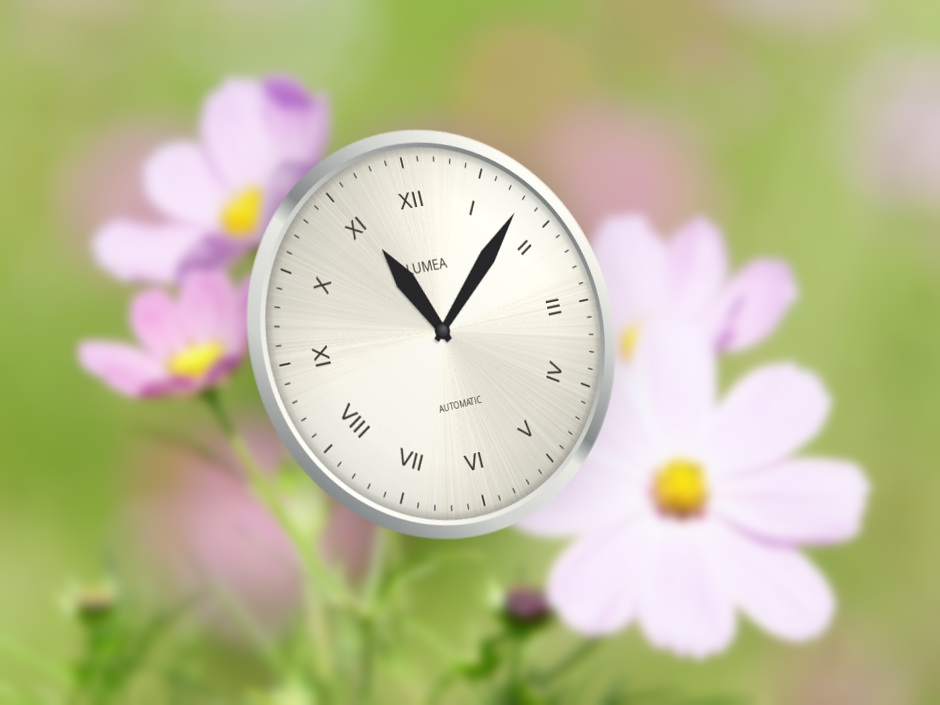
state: 11:08
